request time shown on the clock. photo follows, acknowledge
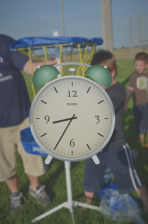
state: 8:35
